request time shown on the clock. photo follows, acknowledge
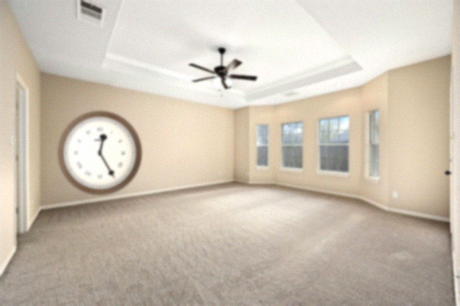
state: 12:25
